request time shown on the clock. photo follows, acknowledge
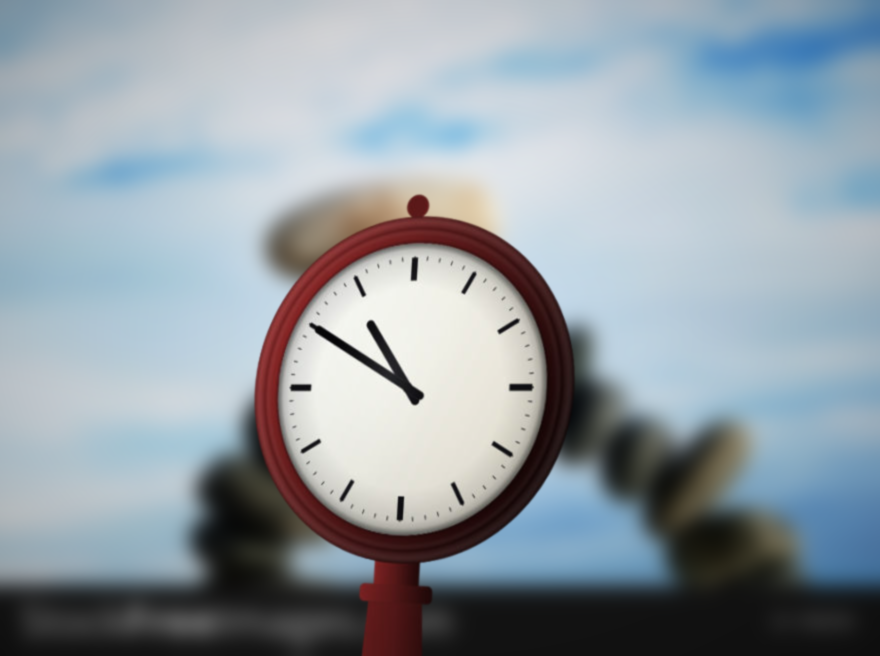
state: 10:50
